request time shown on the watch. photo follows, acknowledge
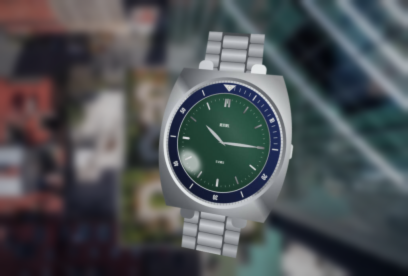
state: 10:15
